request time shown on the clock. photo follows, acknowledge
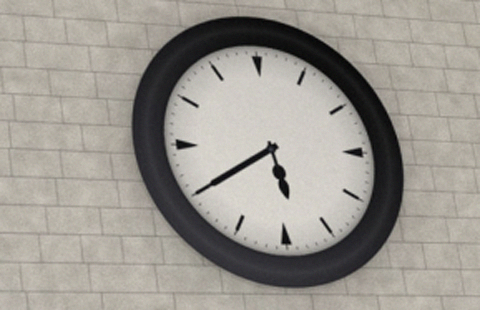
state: 5:40
